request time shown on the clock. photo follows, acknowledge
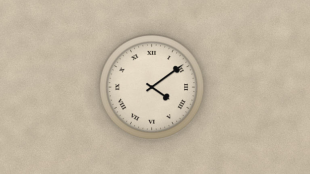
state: 4:09
